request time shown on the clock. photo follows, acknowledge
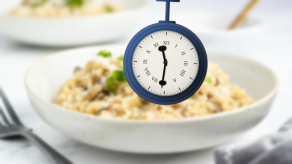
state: 11:31
